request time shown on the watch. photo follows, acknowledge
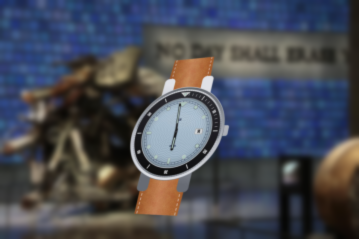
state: 5:59
